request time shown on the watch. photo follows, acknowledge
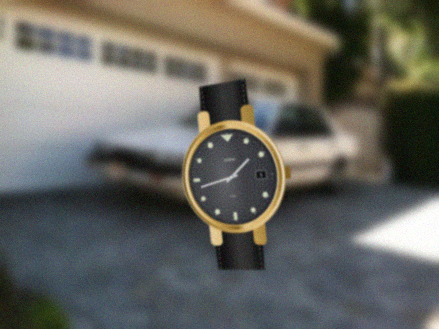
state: 1:43
